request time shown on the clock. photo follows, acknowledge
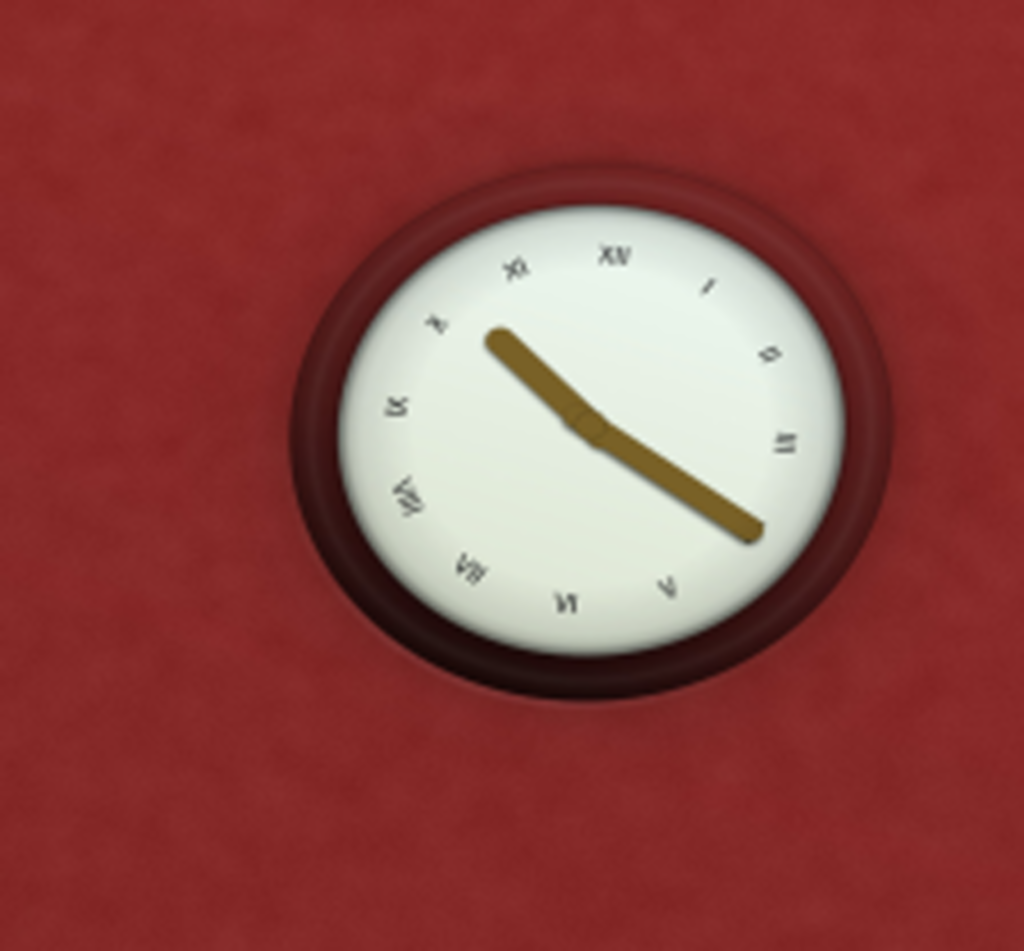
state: 10:20
